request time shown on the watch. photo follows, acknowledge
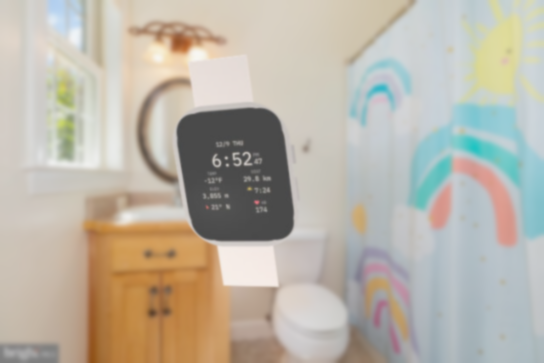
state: 6:52
